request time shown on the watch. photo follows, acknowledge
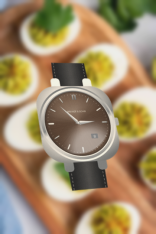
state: 2:53
